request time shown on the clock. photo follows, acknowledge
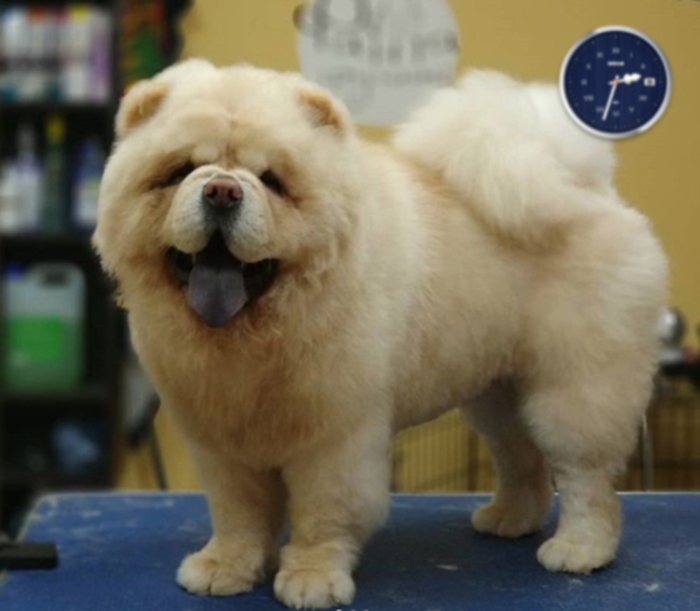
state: 2:33
